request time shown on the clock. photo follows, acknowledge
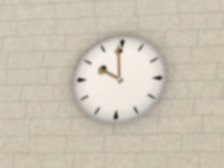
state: 9:59
